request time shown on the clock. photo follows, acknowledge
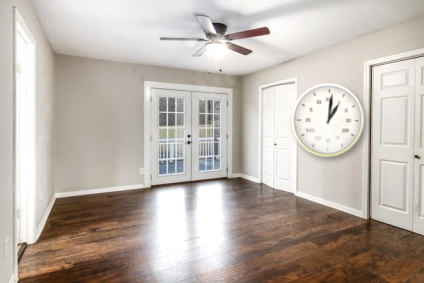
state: 1:01
